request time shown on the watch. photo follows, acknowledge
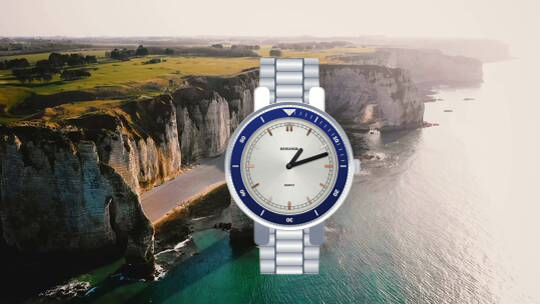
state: 1:12
